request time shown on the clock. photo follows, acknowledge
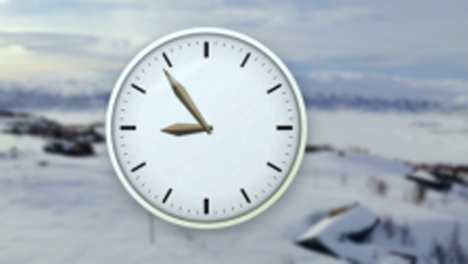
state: 8:54
